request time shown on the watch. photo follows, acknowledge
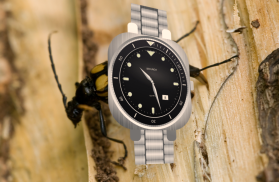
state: 10:27
